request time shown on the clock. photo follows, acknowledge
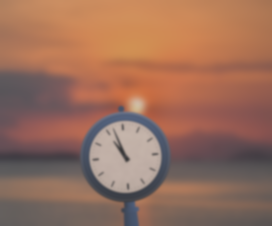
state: 10:57
